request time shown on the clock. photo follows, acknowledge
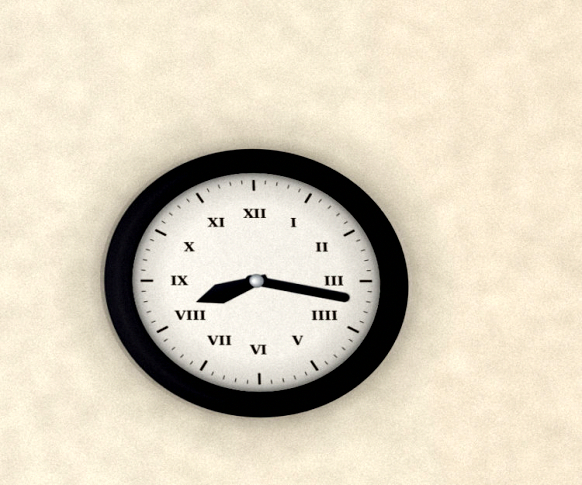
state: 8:17
